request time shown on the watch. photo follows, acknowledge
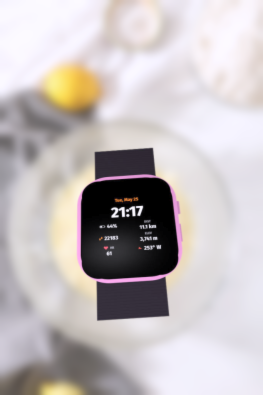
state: 21:17
